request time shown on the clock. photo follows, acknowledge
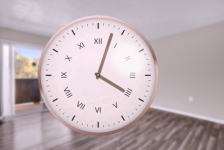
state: 4:03
